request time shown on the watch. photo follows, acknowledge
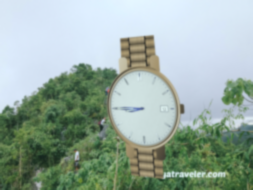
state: 8:45
